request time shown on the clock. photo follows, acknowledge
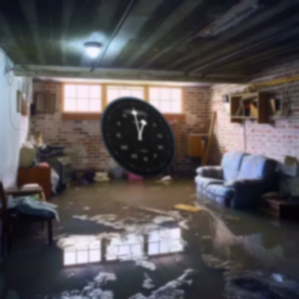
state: 1:00
